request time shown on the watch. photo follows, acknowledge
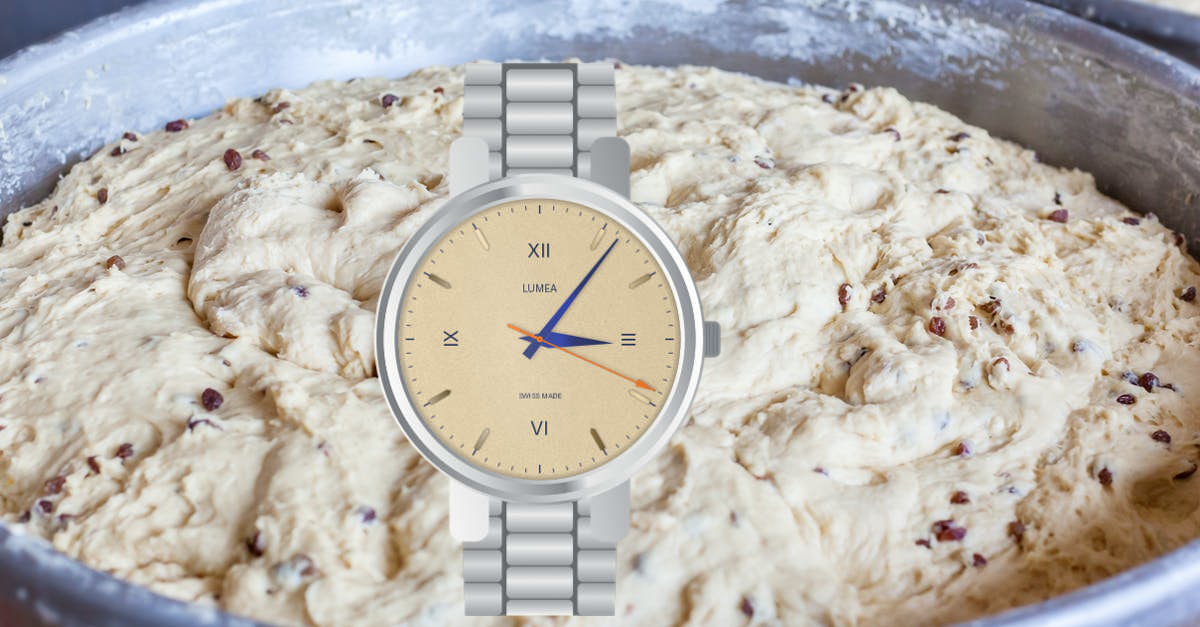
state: 3:06:19
